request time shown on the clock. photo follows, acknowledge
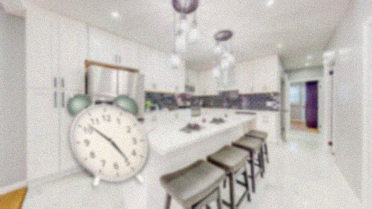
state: 4:52
